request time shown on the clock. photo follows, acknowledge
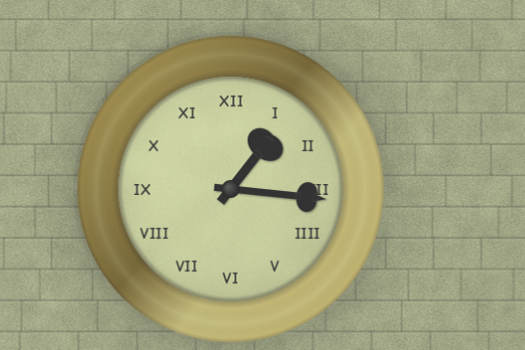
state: 1:16
